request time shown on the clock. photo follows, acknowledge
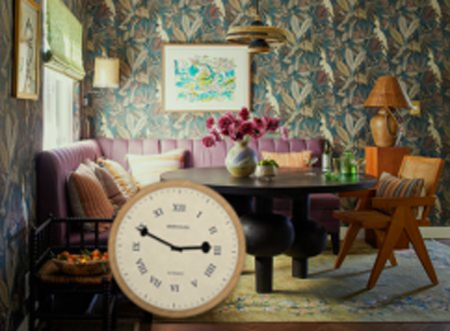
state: 2:49
